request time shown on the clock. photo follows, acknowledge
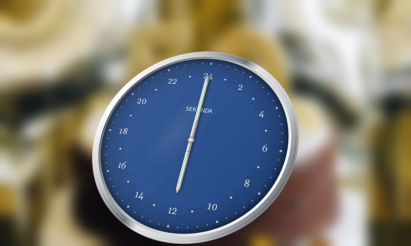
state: 12:00
